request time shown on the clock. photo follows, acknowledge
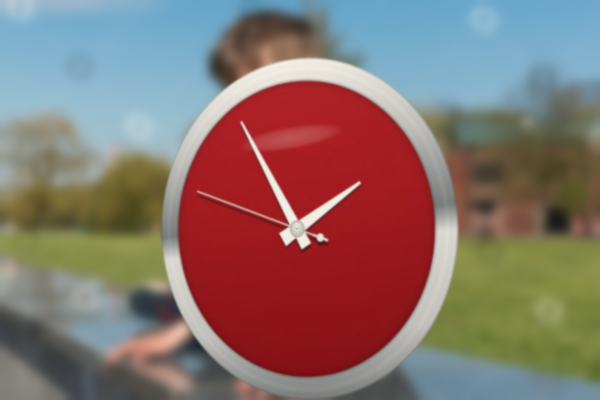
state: 1:54:48
